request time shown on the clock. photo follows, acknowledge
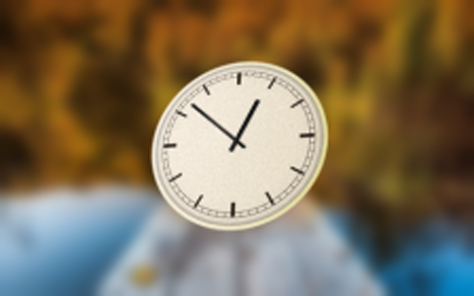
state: 12:52
